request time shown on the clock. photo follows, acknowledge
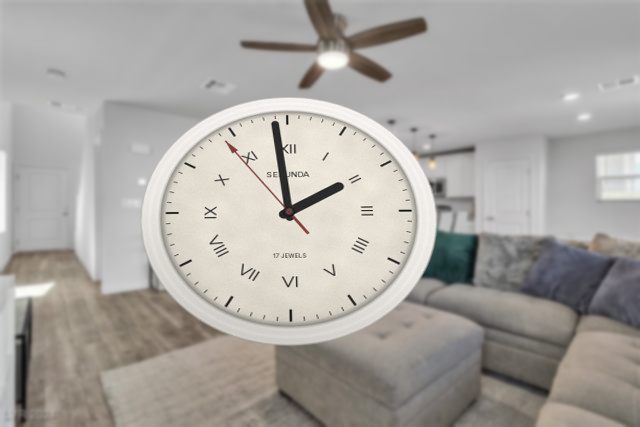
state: 1:58:54
